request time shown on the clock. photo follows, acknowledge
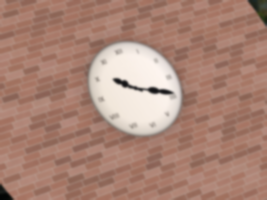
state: 10:19
